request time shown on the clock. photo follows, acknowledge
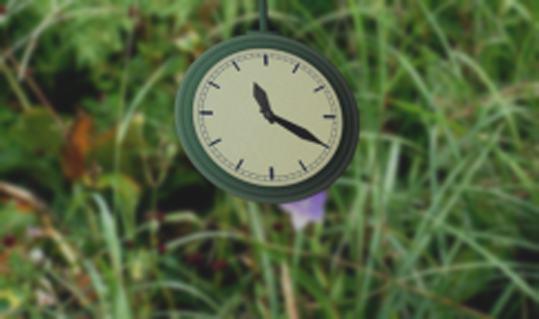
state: 11:20
